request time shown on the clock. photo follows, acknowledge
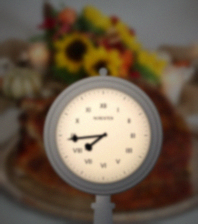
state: 7:44
